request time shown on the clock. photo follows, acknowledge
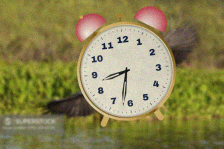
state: 8:32
